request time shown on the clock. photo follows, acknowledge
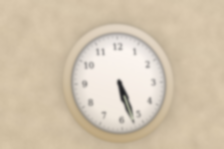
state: 5:27
